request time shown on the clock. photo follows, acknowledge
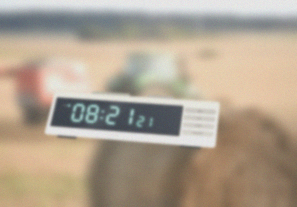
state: 8:21
